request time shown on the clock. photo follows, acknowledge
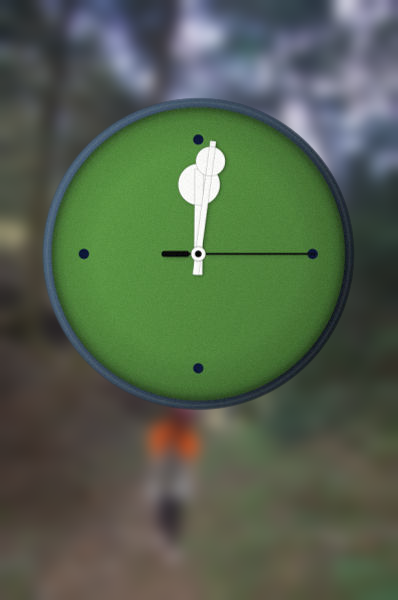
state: 12:01:15
